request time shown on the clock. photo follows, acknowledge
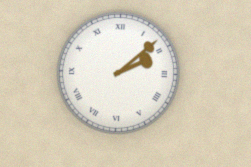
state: 2:08
